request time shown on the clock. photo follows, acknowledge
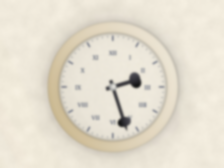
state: 2:27
